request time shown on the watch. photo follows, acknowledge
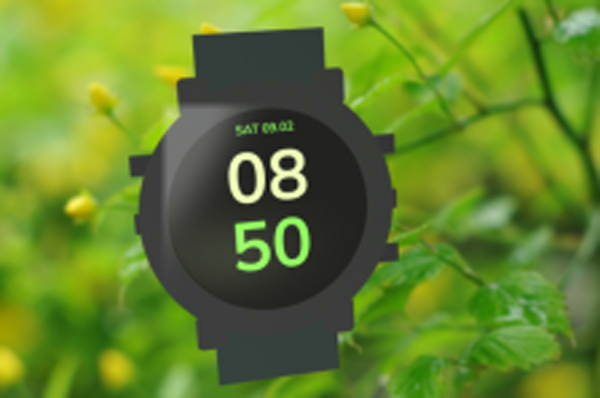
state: 8:50
